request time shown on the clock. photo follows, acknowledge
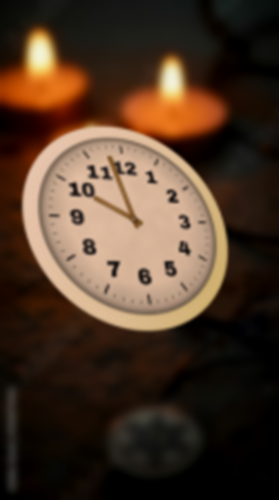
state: 9:58
